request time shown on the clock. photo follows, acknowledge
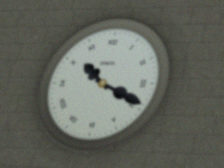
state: 10:19
